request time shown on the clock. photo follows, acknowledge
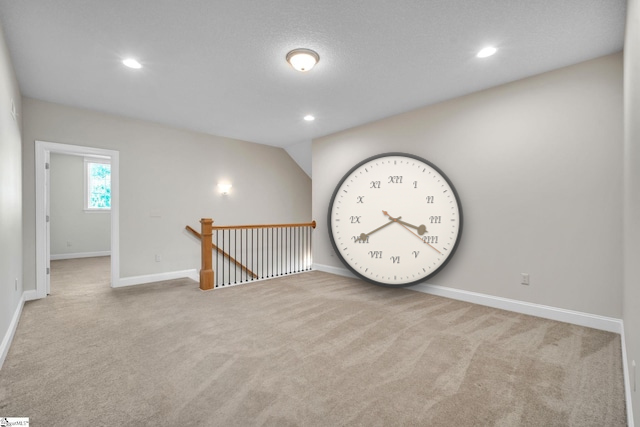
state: 3:40:21
